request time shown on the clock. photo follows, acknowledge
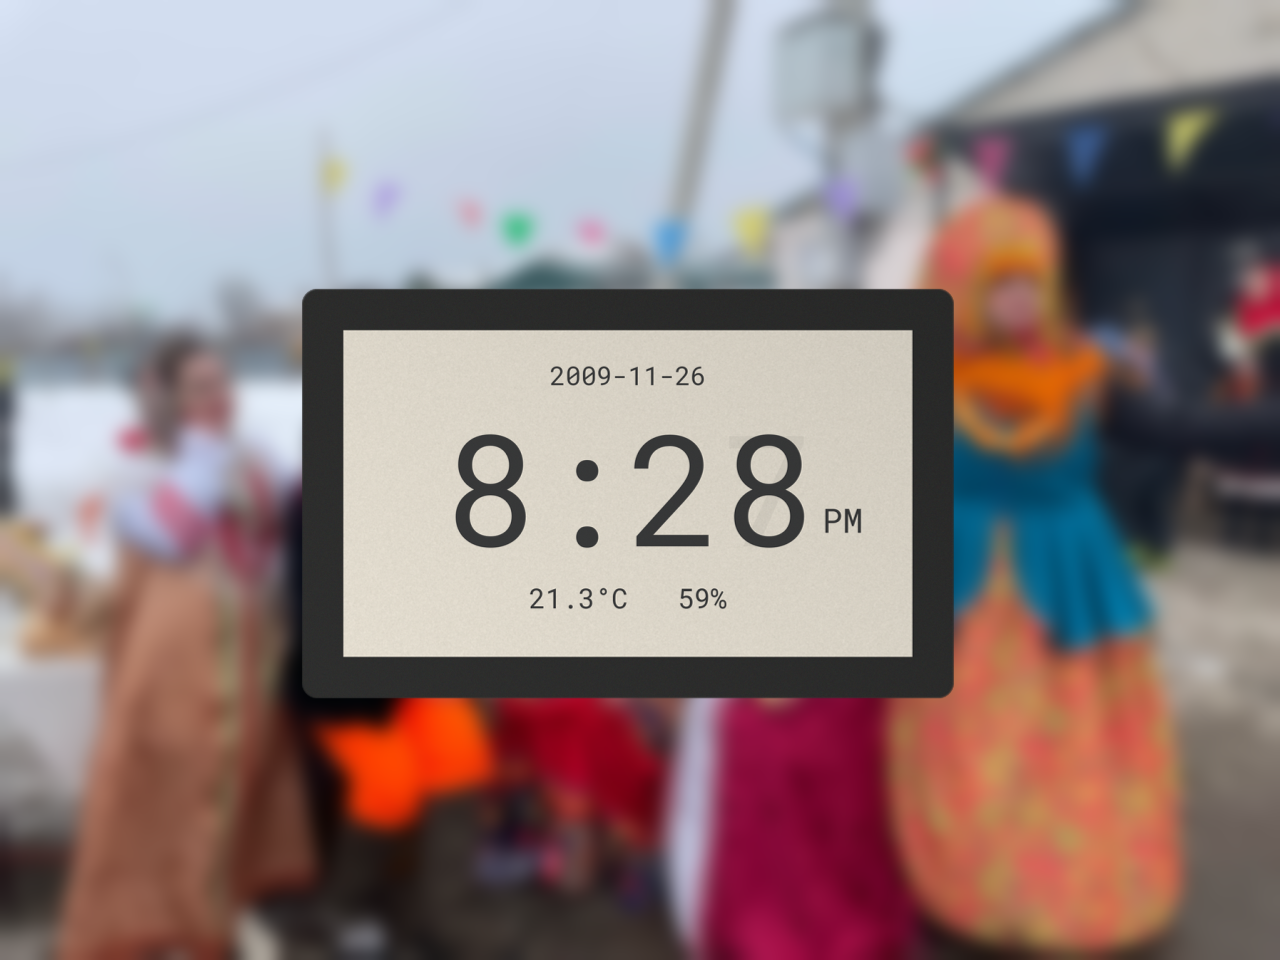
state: 8:28
